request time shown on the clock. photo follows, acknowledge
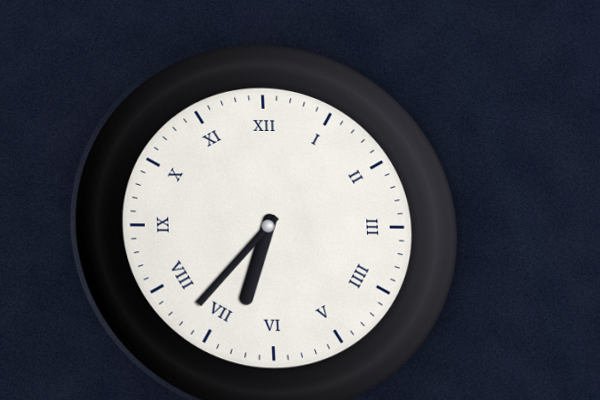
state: 6:37
